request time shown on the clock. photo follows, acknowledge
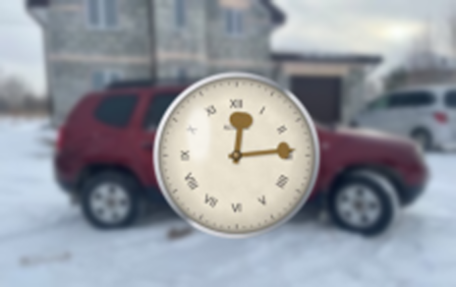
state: 12:14
